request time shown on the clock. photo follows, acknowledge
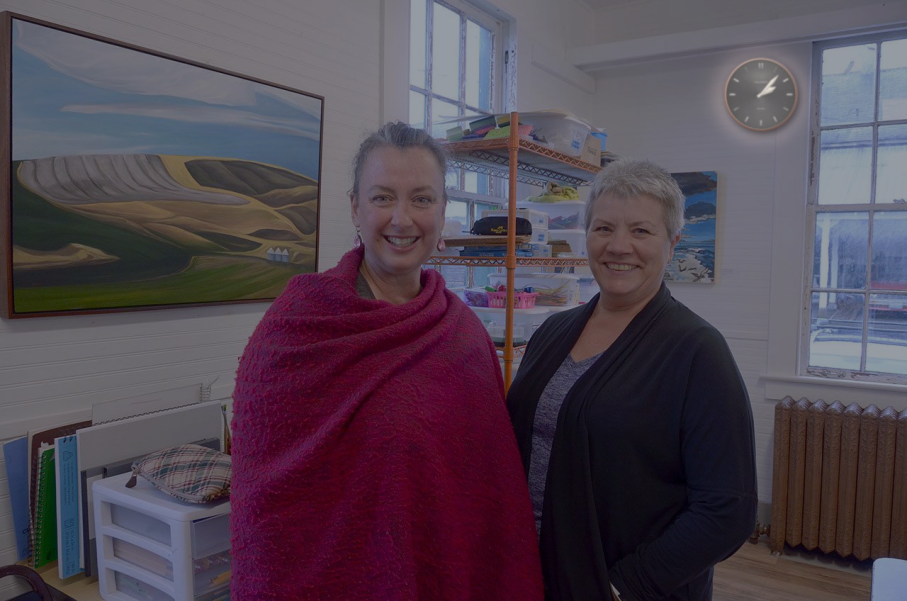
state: 2:07
